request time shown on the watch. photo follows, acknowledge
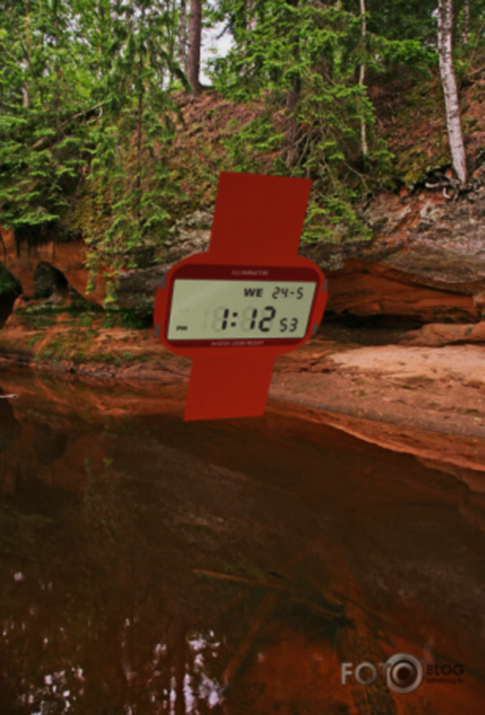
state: 1:12:53
